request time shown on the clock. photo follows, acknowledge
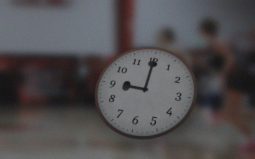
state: 9:00
